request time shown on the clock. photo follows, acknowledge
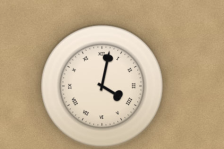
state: 4:02
